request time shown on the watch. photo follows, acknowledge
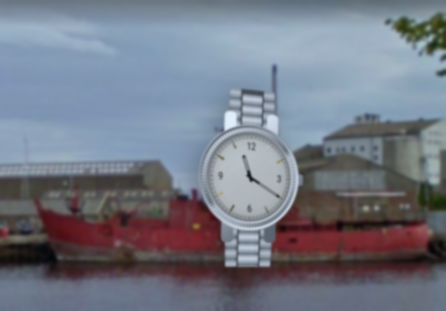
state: 11:20
